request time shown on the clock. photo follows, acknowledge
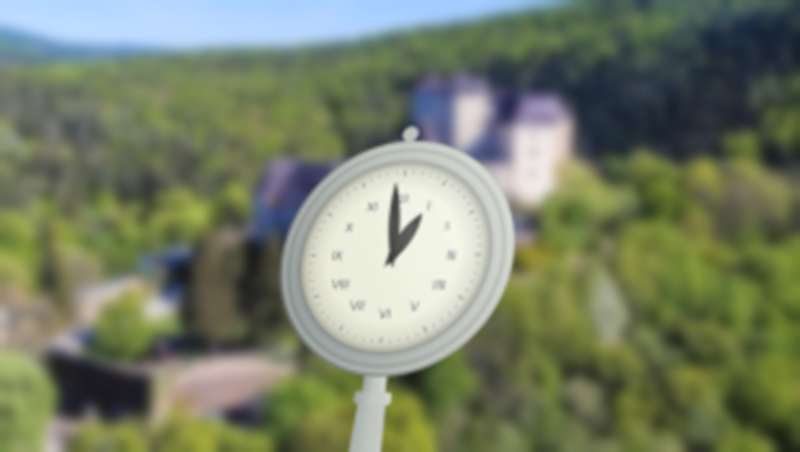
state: 12:59
